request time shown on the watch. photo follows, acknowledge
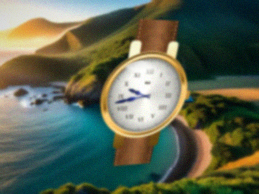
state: 9:43
